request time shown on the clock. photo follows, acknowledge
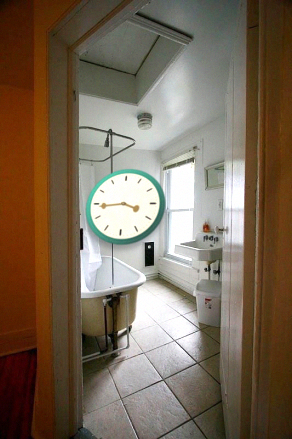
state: 3:44
